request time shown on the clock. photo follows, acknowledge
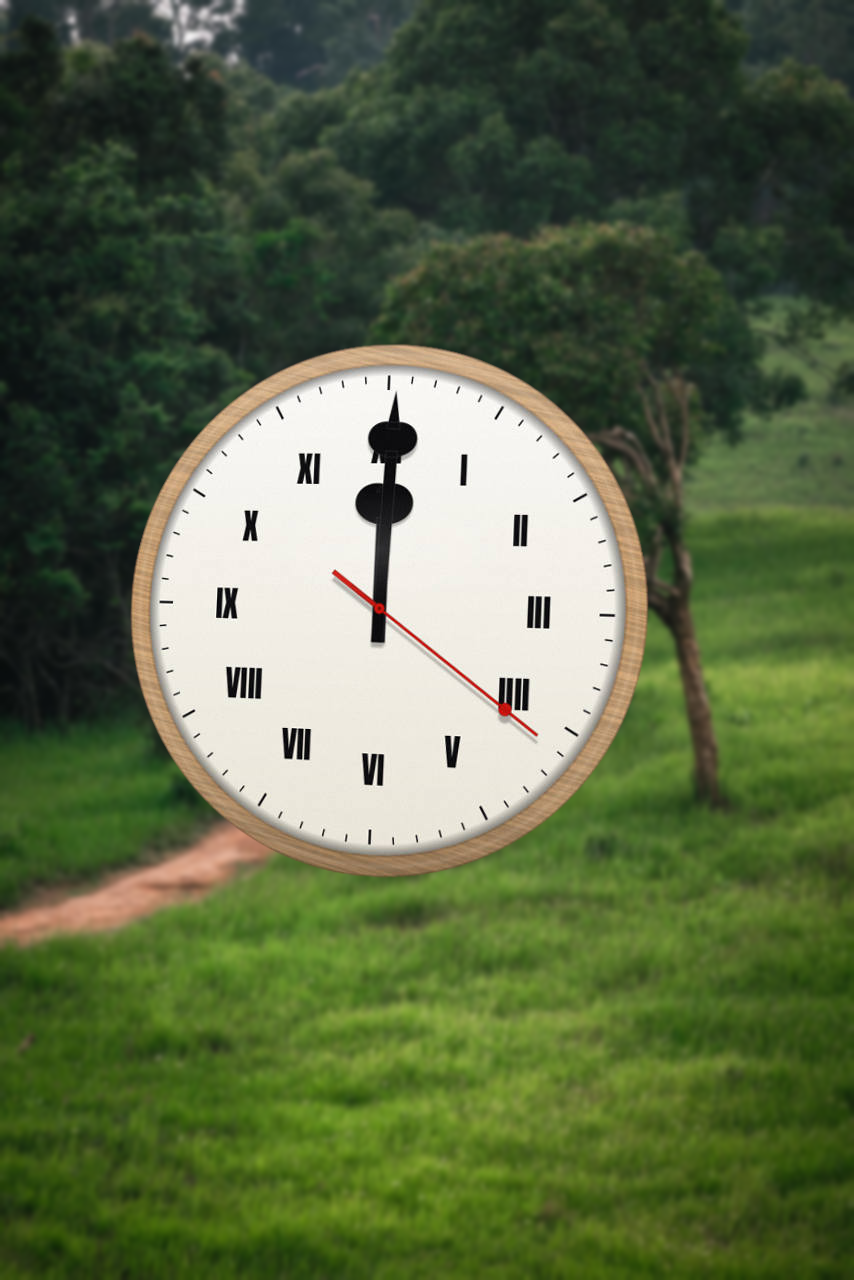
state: 12:00:21
